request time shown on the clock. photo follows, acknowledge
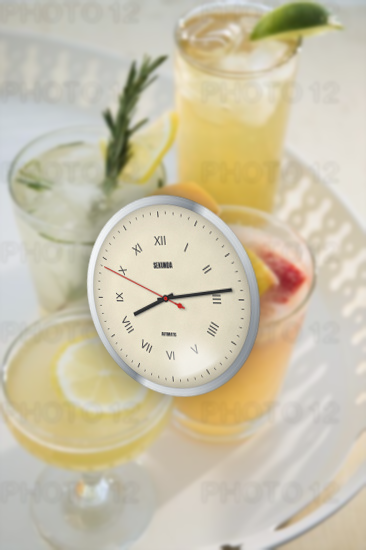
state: 8:13:49
